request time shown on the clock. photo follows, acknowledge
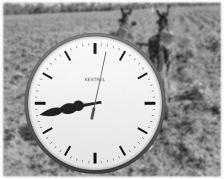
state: 8:43:02
